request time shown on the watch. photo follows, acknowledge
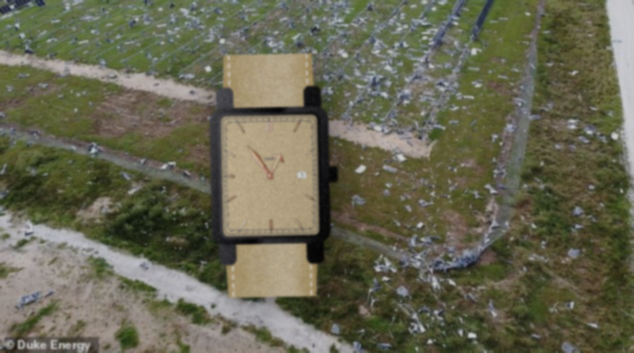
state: 12:54
